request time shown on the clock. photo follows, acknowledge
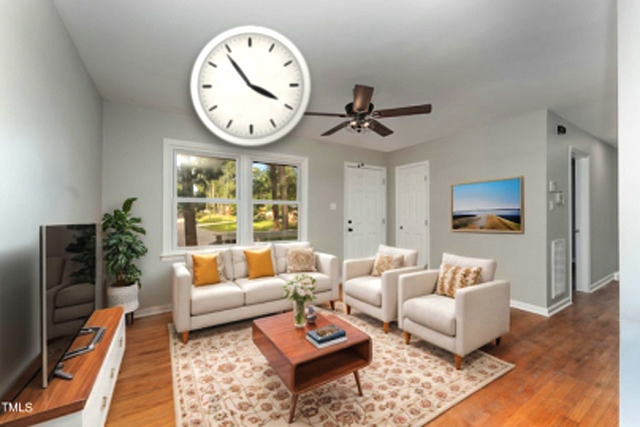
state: 3:54
